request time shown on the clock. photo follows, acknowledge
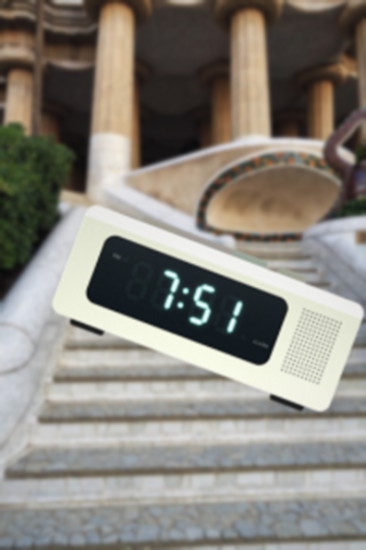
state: 7:51
